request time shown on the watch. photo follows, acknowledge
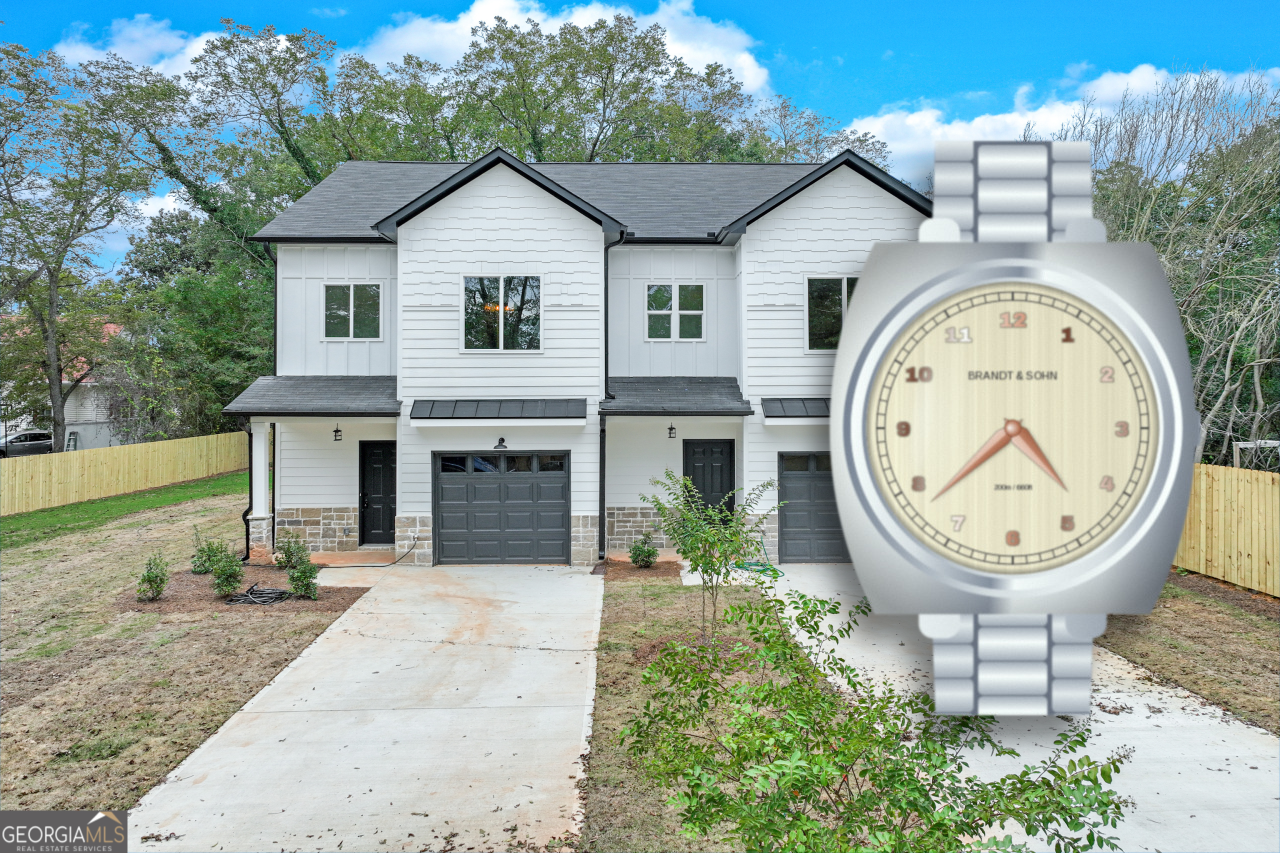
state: 4:38
